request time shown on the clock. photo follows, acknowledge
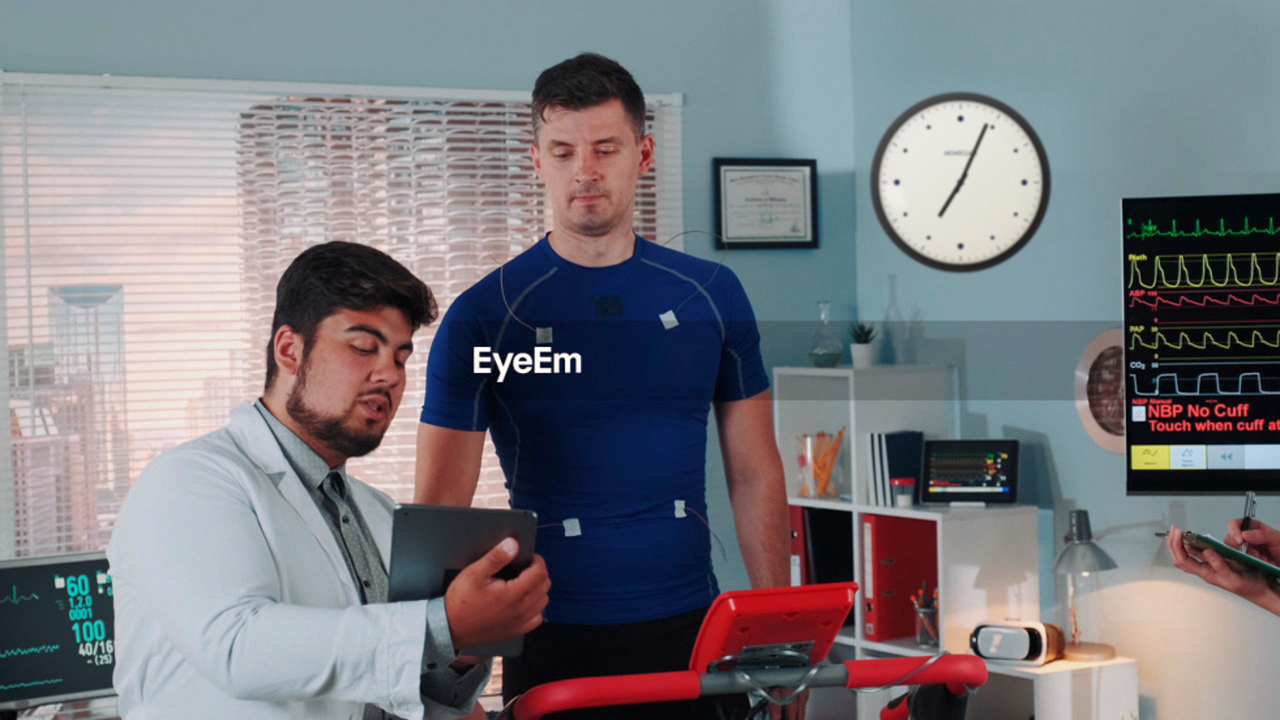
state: 7:04
